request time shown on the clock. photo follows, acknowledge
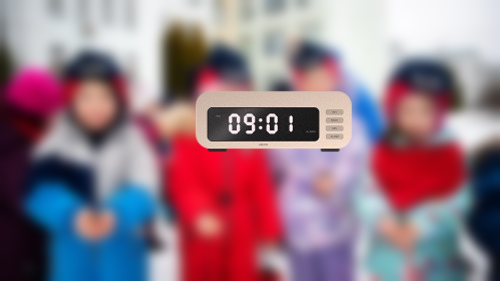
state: 9:01
